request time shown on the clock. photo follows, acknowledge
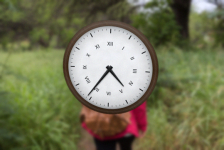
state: 4:36
